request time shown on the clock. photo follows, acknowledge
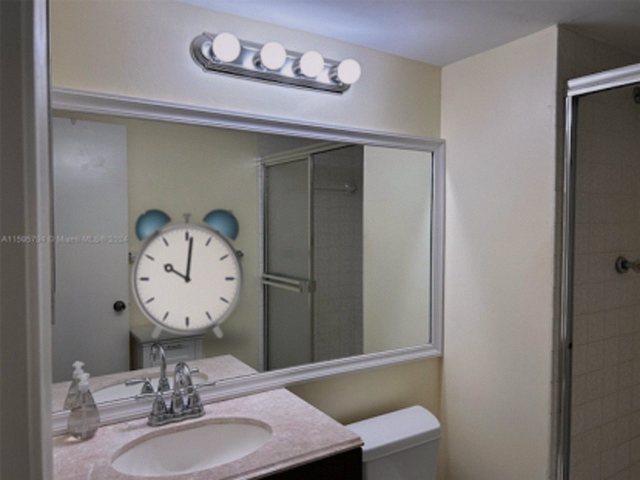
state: 10:01
